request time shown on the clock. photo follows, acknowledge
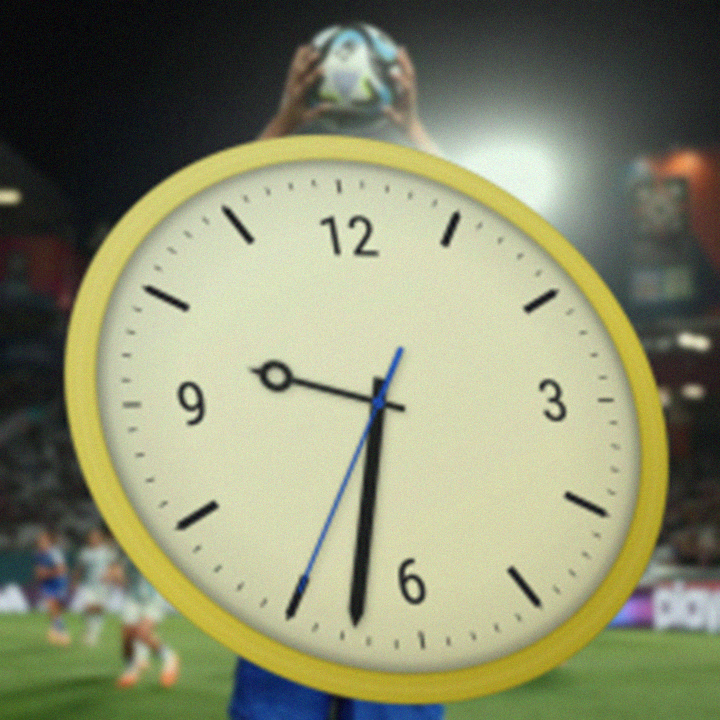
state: 9:32:35
